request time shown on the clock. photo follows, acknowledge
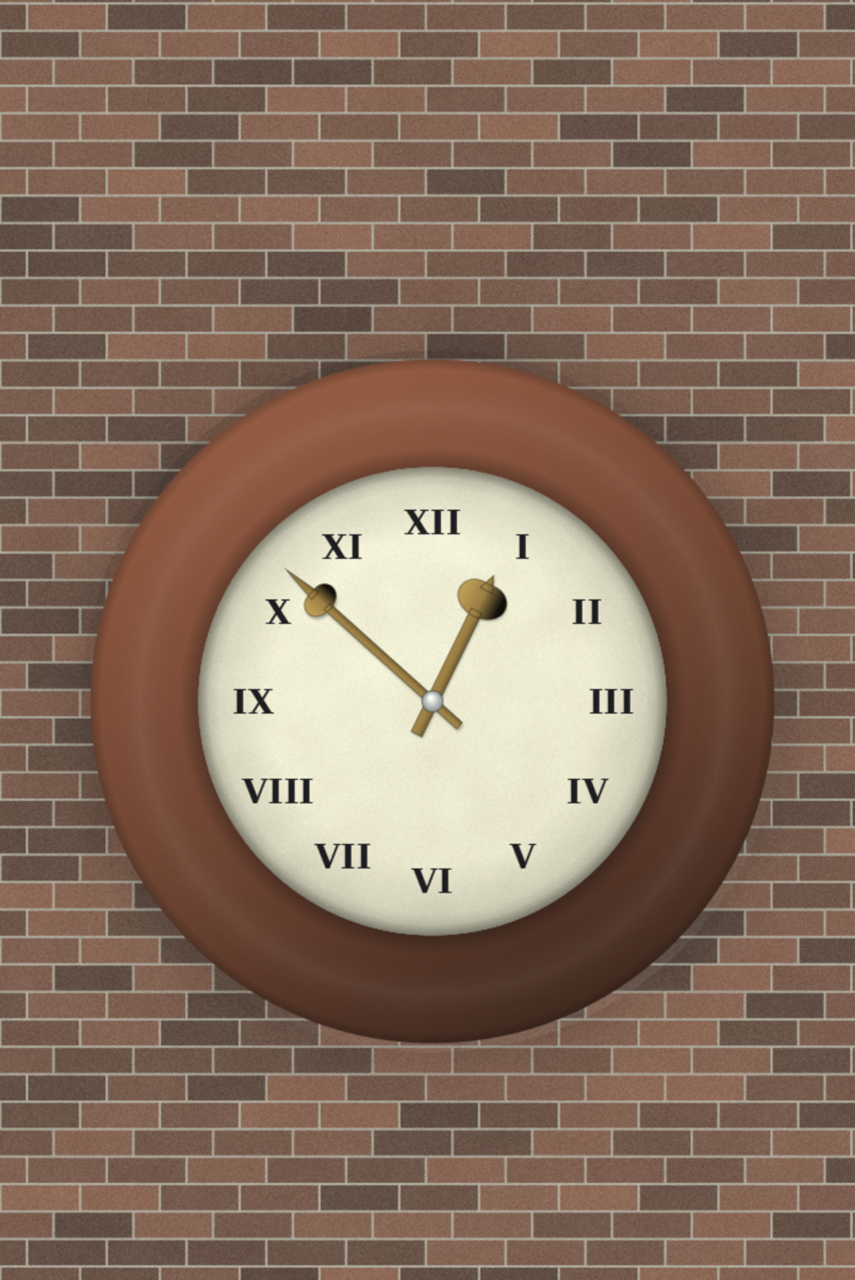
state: 12:52
